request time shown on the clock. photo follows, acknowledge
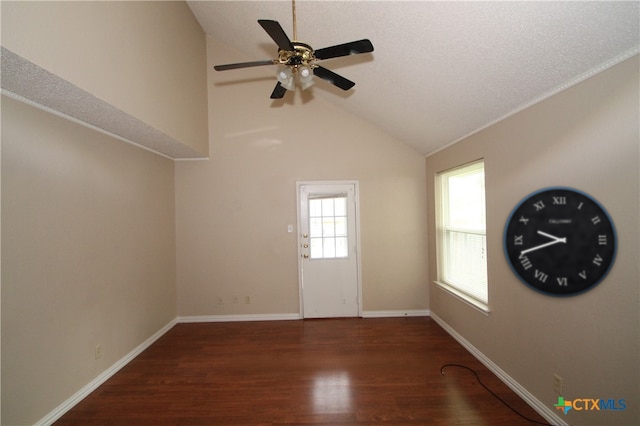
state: 9:42
